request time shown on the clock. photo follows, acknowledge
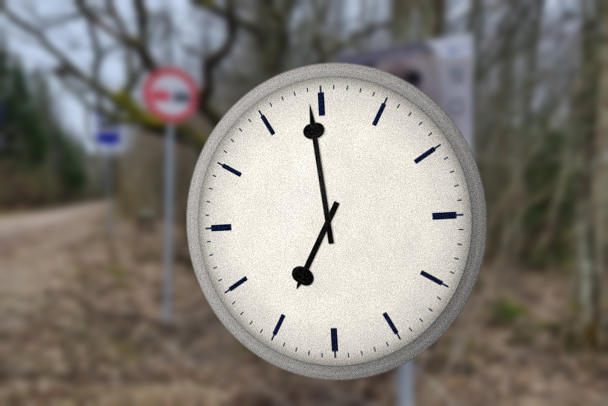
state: 6:59
